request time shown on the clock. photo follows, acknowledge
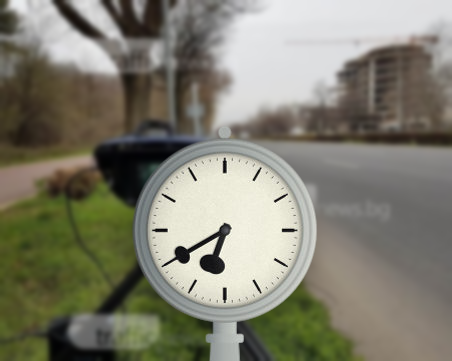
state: 6:40
